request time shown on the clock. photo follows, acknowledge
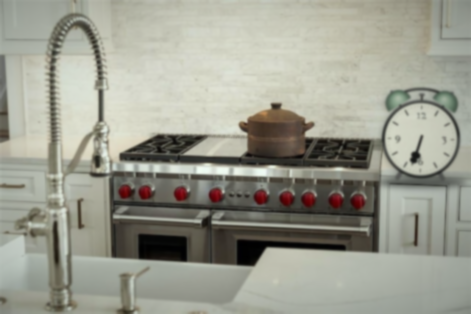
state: 6:33
